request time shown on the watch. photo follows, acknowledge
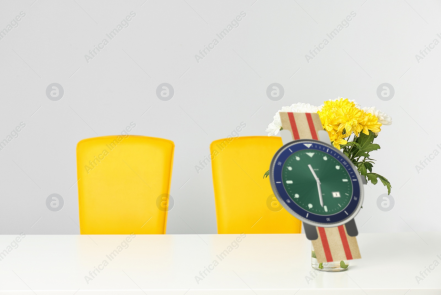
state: 11:31
